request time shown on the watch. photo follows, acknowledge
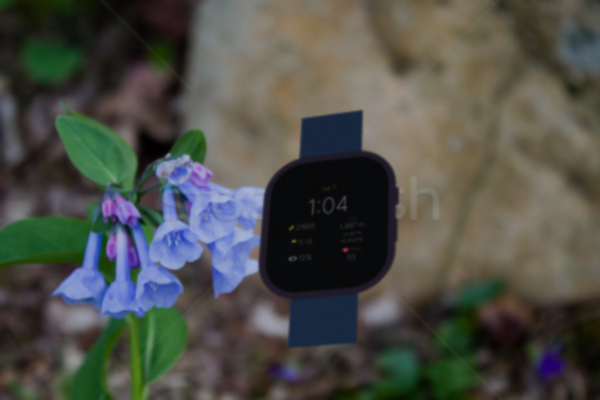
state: 1:04
